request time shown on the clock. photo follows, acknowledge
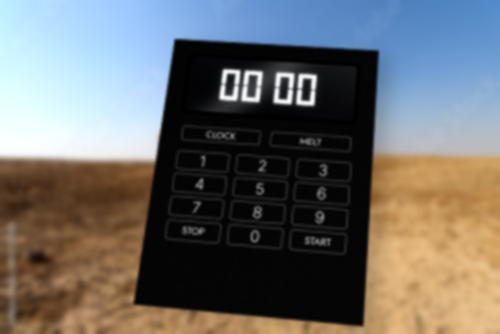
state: 0:00
